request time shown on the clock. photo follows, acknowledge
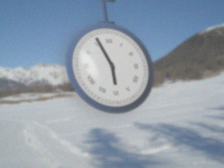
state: 5:56
